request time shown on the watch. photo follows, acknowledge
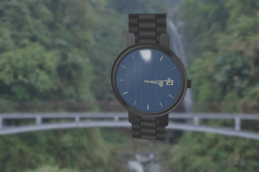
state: 3:14
